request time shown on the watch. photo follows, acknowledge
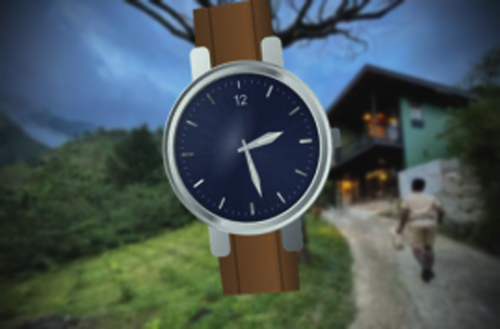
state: 2:28
